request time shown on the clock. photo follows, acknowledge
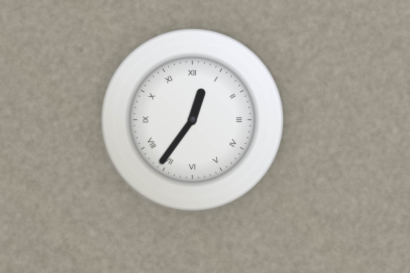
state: 12:36
